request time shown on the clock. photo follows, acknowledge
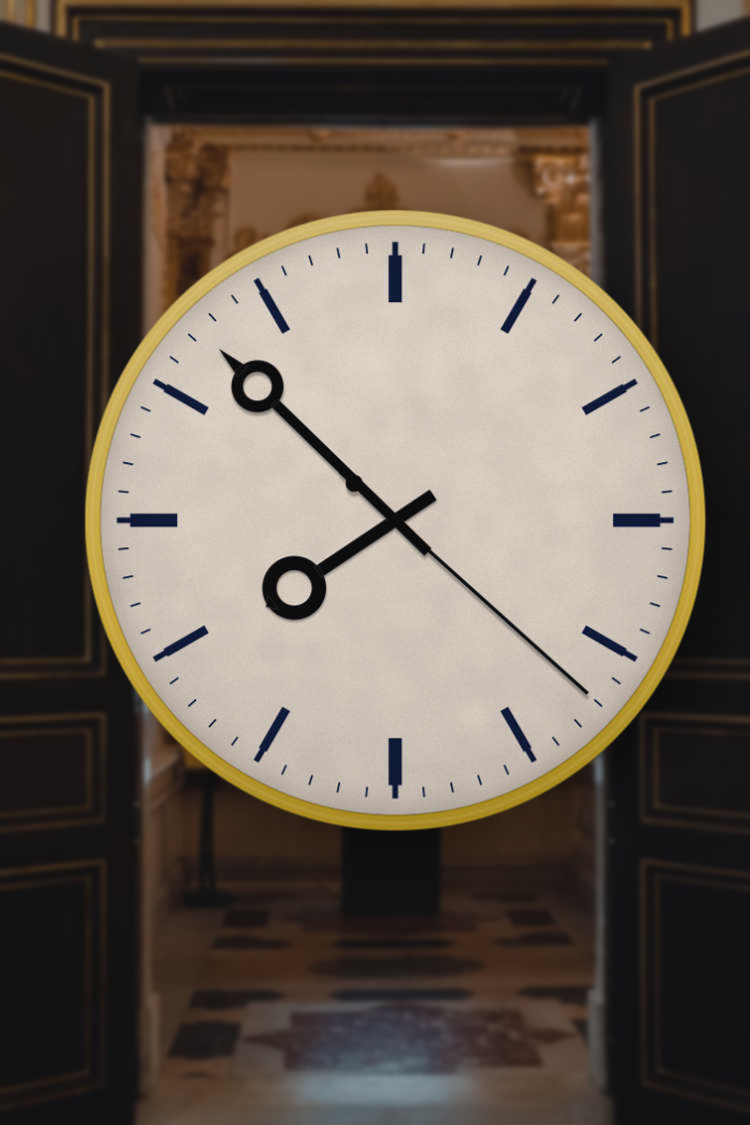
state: 7:52:22
